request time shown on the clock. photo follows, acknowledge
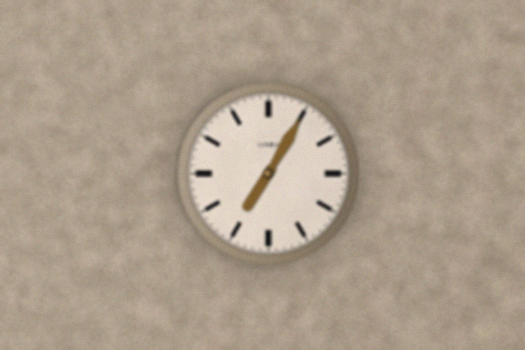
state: 7:05
